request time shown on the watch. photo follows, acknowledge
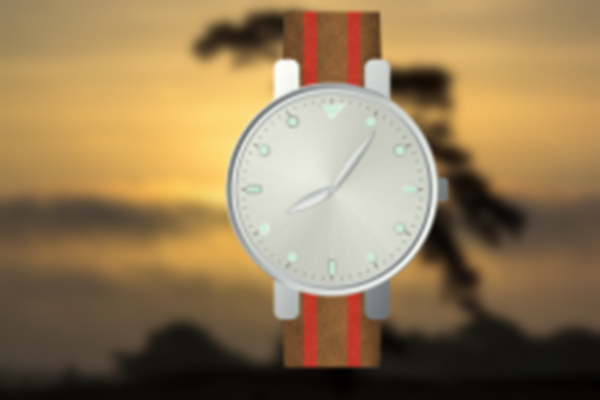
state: 8:06
